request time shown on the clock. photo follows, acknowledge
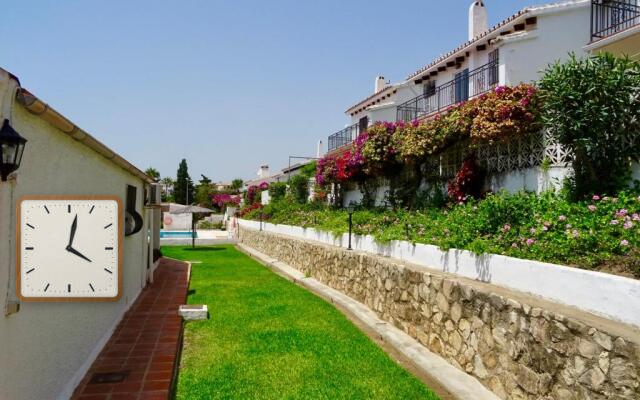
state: 4:02
